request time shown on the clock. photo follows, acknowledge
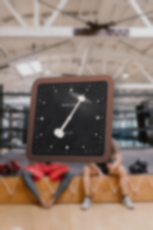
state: 7:05
